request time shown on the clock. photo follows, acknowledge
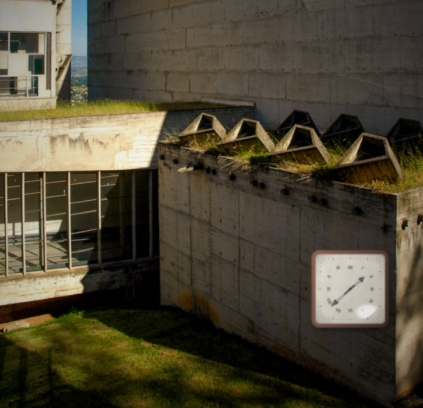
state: 1:38
